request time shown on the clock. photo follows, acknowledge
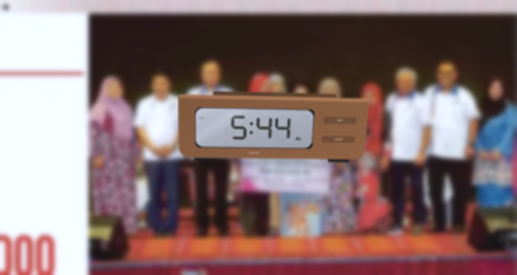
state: 5:44
